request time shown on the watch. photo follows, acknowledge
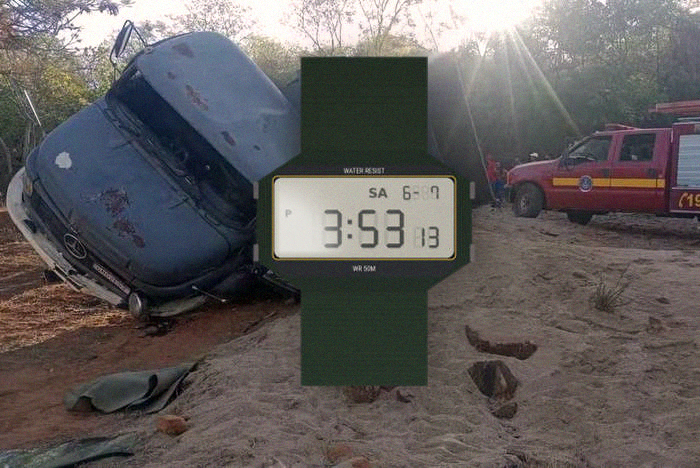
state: 3:53:13
